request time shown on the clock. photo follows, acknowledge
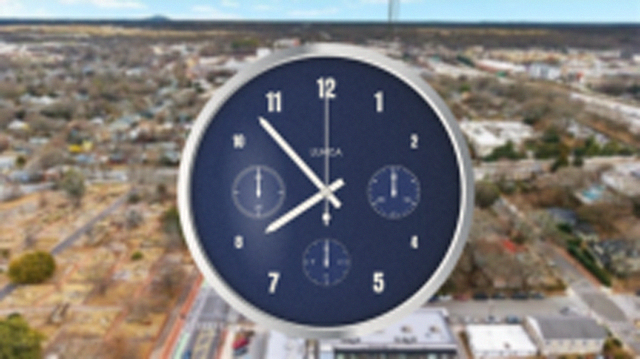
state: 7:53
